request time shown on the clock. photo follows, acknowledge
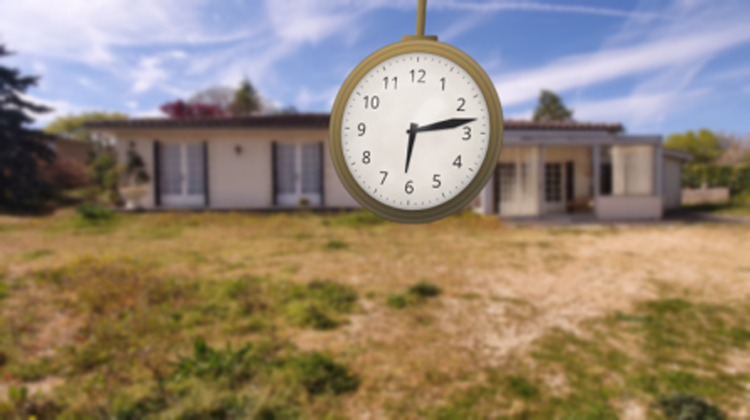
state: 6:13
